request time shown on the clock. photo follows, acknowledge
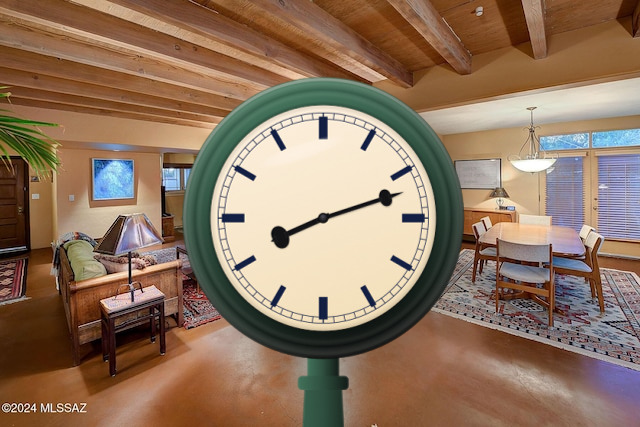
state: 8:12
